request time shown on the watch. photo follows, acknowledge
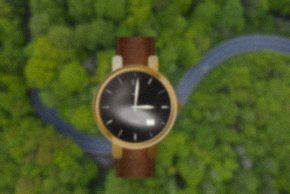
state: 3:01
